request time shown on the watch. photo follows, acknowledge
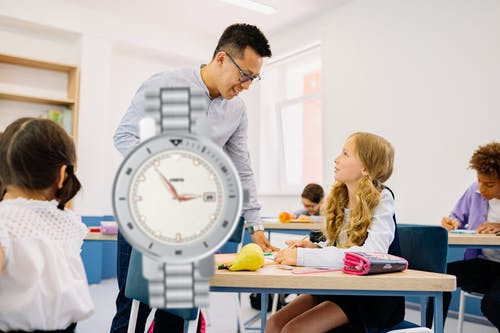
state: 2:54
